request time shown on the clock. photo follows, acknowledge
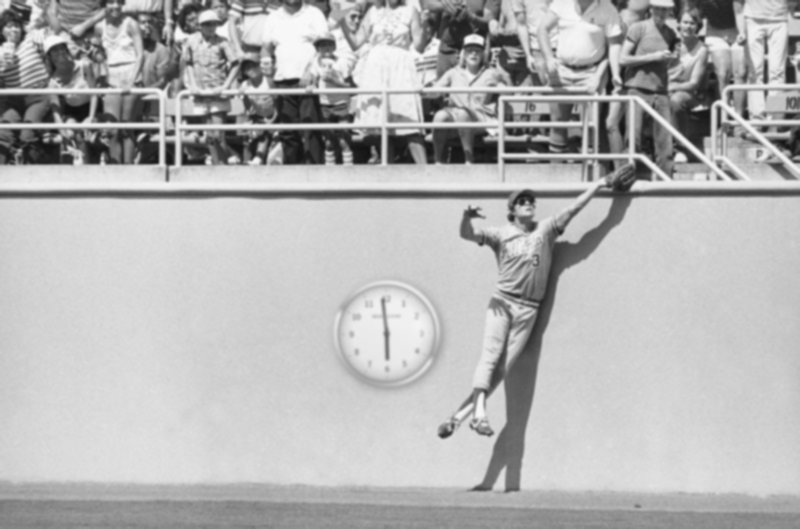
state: 5:59
